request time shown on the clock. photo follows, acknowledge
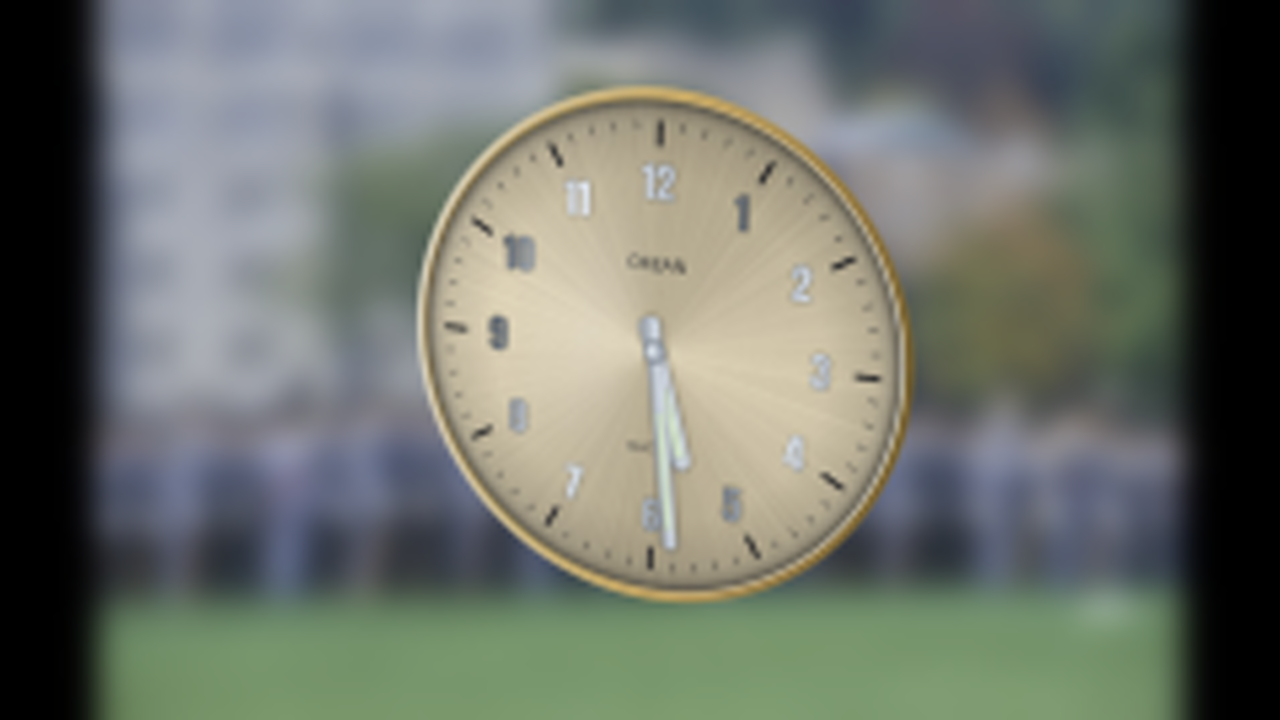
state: 5:29
